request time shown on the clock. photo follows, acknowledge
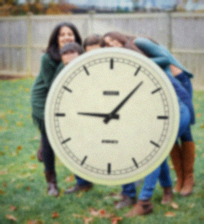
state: 9:07
